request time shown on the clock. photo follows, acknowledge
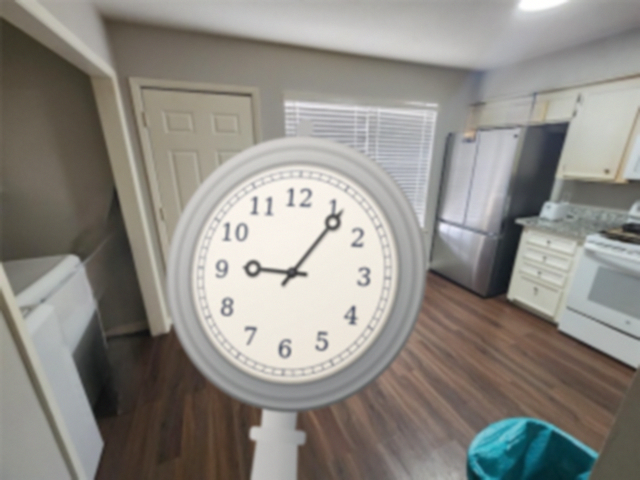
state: 9:06
